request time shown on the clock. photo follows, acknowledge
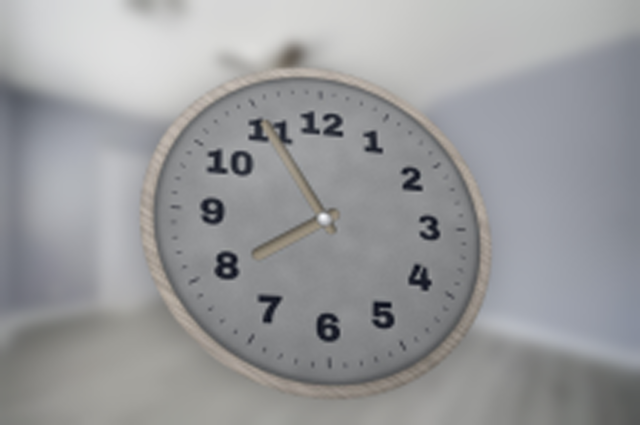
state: 7:55
